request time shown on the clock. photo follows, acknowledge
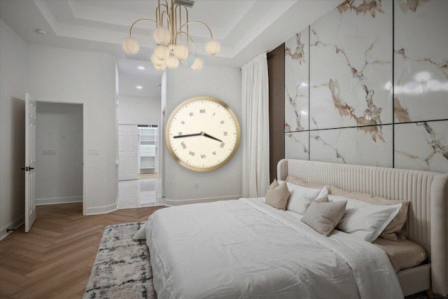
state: 3:44
